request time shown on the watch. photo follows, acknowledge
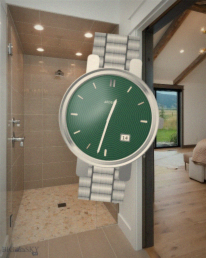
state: 12:32
